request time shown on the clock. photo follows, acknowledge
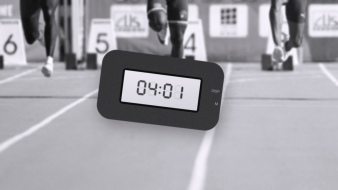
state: 4:01
